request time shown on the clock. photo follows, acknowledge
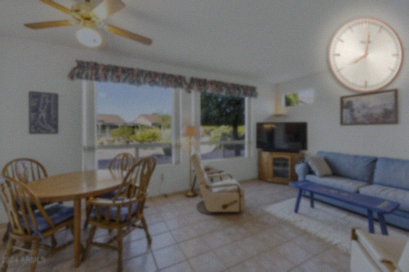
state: 8:01
